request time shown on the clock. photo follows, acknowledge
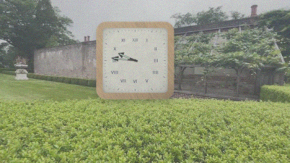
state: 9:46
